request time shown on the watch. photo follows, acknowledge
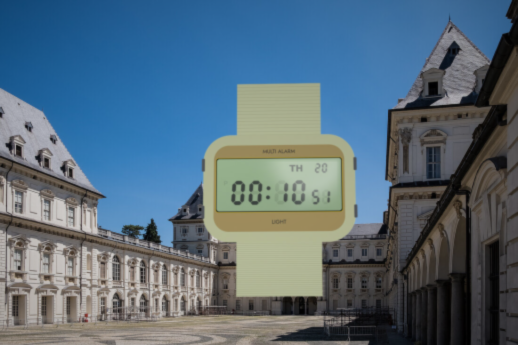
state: 0:10:51
